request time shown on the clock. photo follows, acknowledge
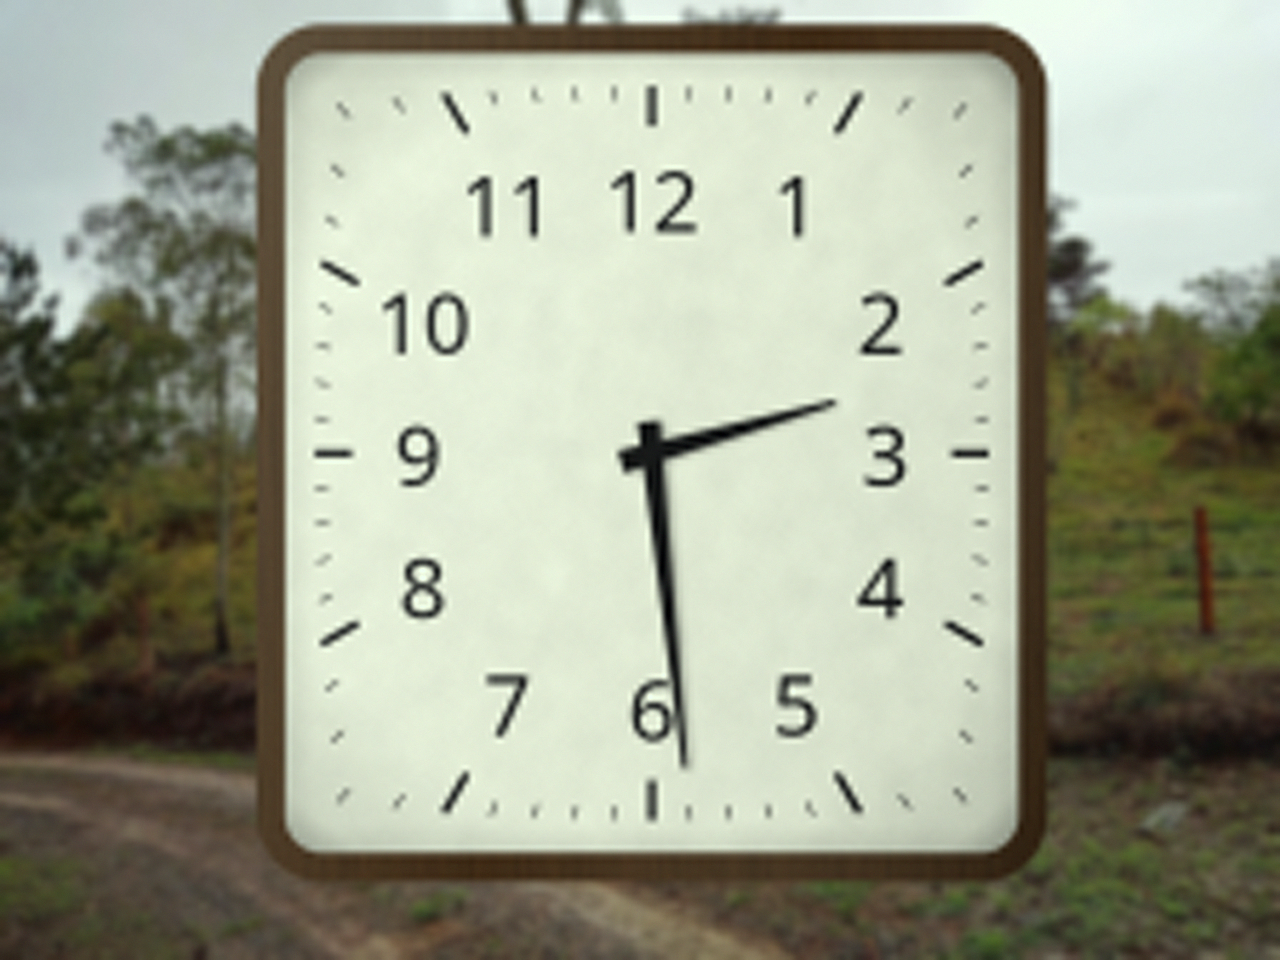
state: 2:29
